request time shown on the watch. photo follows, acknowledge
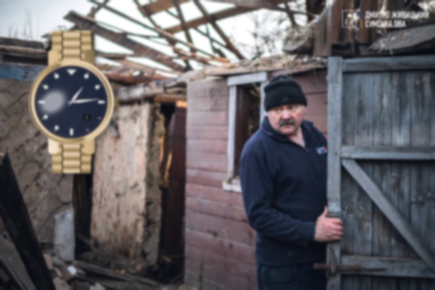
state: 1:14
